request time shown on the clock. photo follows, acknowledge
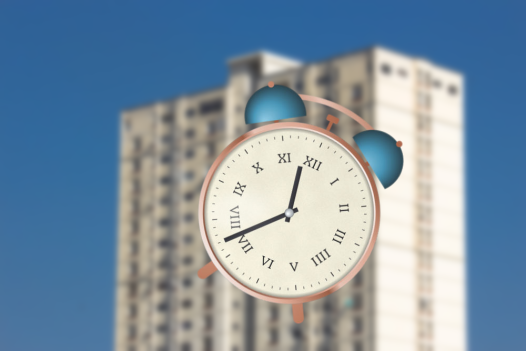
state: 11:37
